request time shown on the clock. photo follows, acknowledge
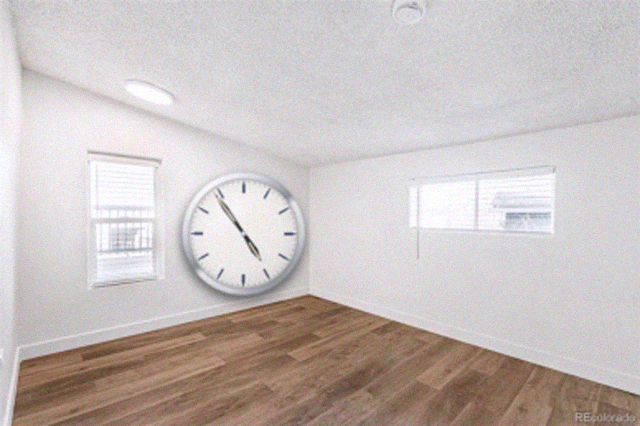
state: 4:54
